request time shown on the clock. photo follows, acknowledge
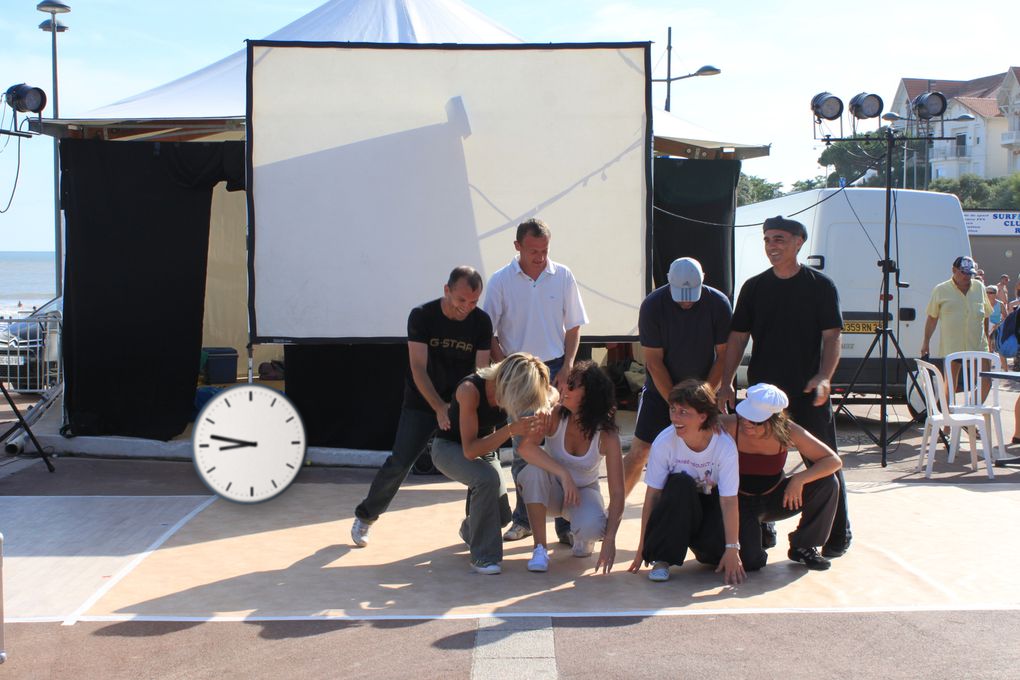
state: 8:47
